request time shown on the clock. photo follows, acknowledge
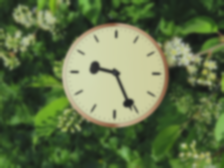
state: 9:26
